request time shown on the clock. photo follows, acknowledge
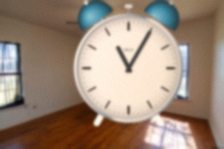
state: 11:05
